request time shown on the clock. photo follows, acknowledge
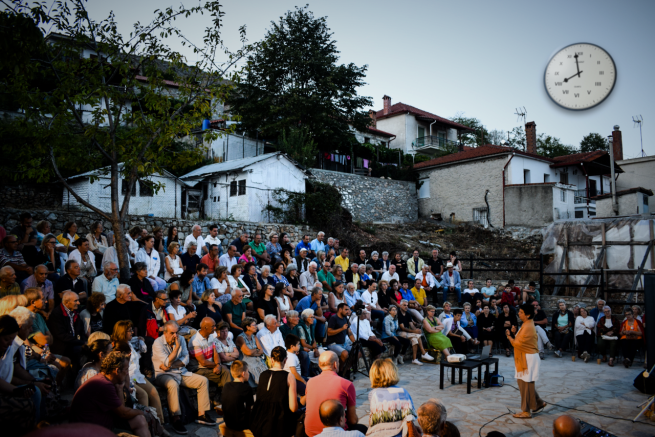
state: 7:58
